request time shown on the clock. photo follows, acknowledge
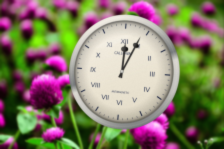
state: 12:04
